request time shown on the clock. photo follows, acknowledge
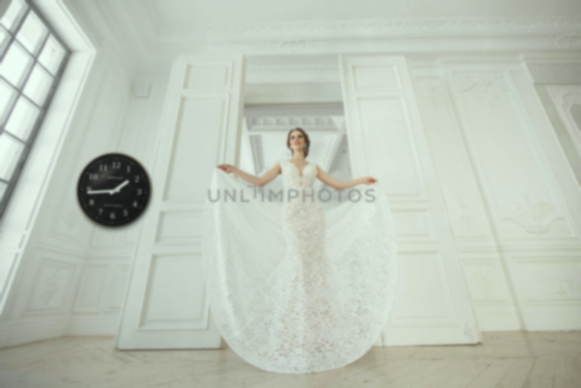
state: 1:44
